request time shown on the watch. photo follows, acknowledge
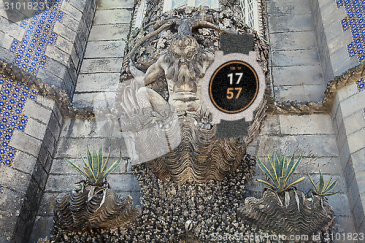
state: 17:57
